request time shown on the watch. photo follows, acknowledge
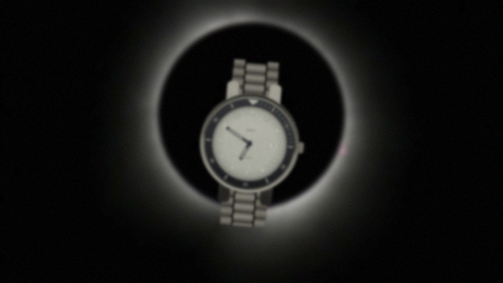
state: 6:50
